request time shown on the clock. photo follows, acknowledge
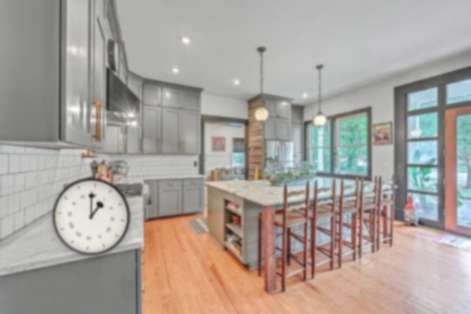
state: 12:59
